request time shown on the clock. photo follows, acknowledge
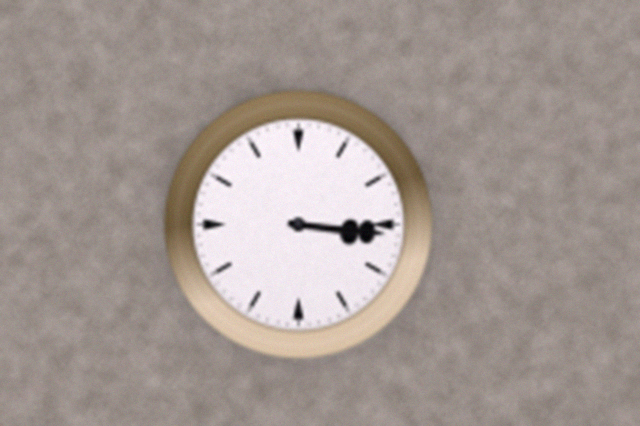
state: 3:16
